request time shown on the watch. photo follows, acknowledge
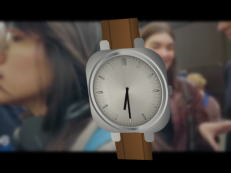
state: 6:30
